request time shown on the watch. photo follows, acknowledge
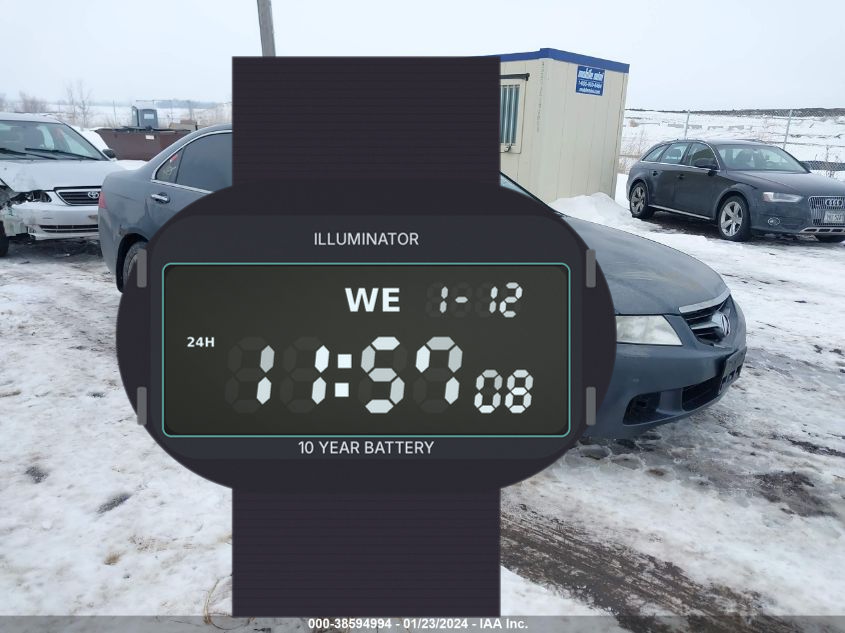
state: 11:57:08
